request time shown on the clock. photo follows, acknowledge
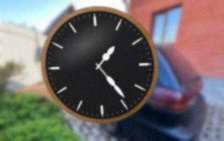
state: 1:24
